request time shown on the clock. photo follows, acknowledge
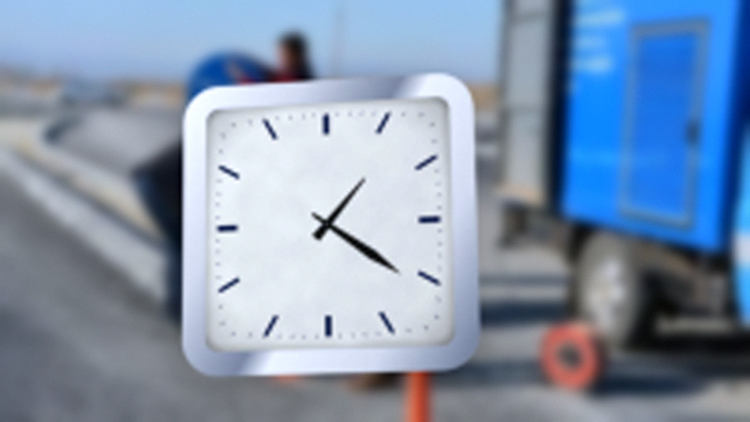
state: 1:21
